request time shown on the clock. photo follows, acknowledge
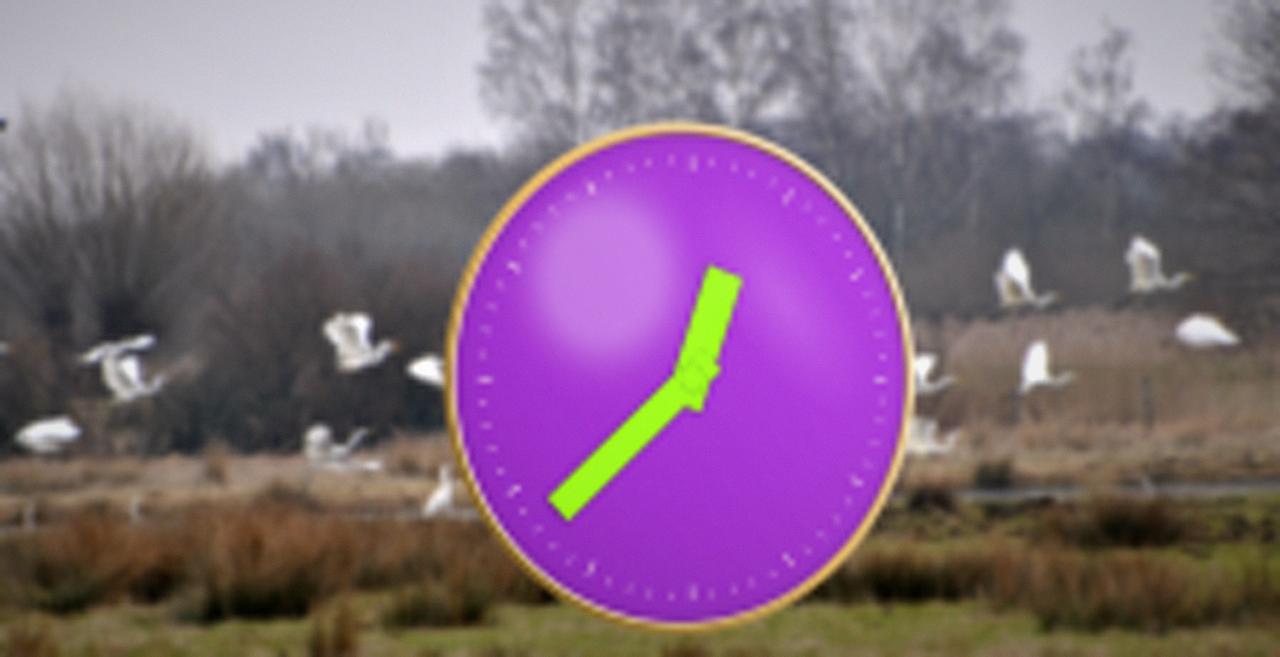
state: 12:38
